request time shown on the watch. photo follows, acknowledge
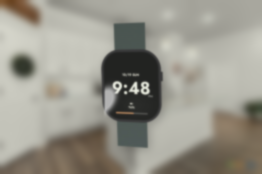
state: 9:48
